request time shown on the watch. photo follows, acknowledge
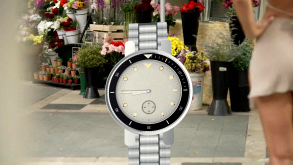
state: 8:45
